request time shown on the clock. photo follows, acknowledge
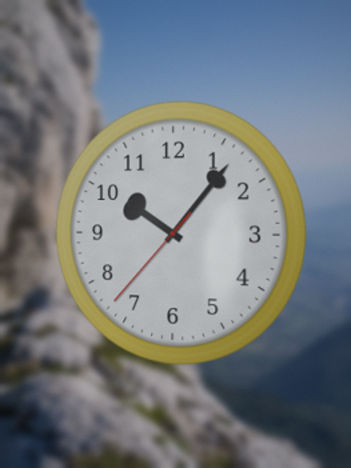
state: 10:06:37
